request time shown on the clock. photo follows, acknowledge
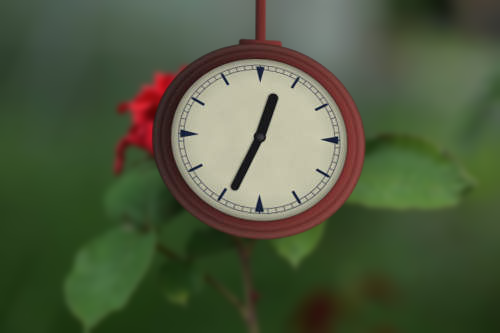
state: 12:34
